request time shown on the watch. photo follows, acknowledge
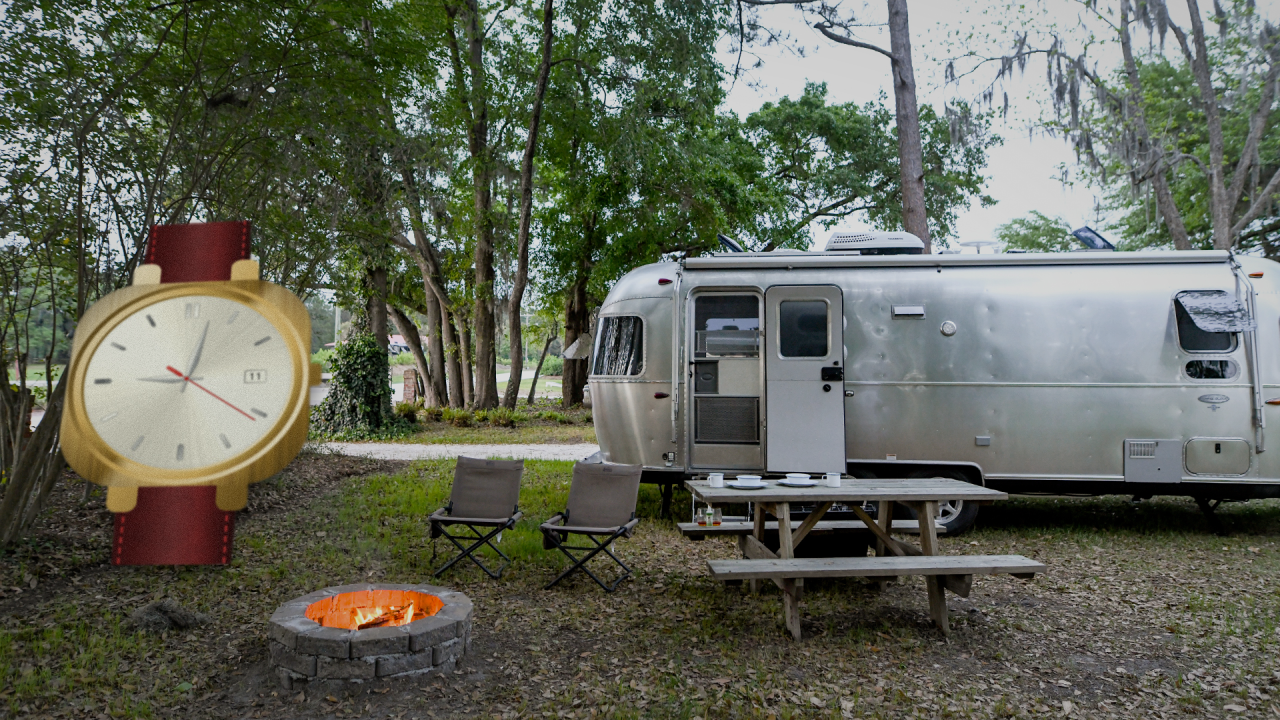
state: 9:02:21
